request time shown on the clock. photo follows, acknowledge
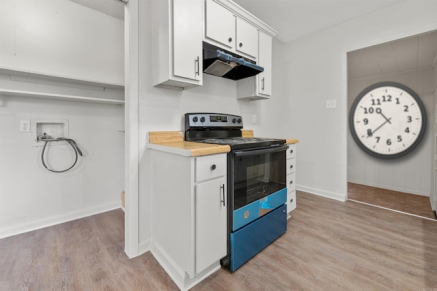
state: 10:39
